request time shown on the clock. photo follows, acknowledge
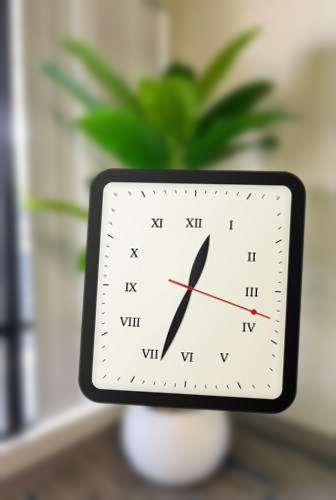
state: 12:33:18
